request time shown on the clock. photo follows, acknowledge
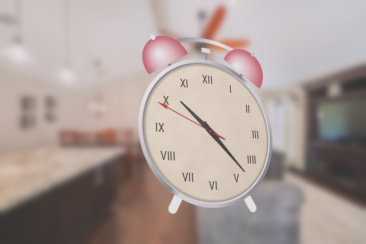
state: 10:22:49
